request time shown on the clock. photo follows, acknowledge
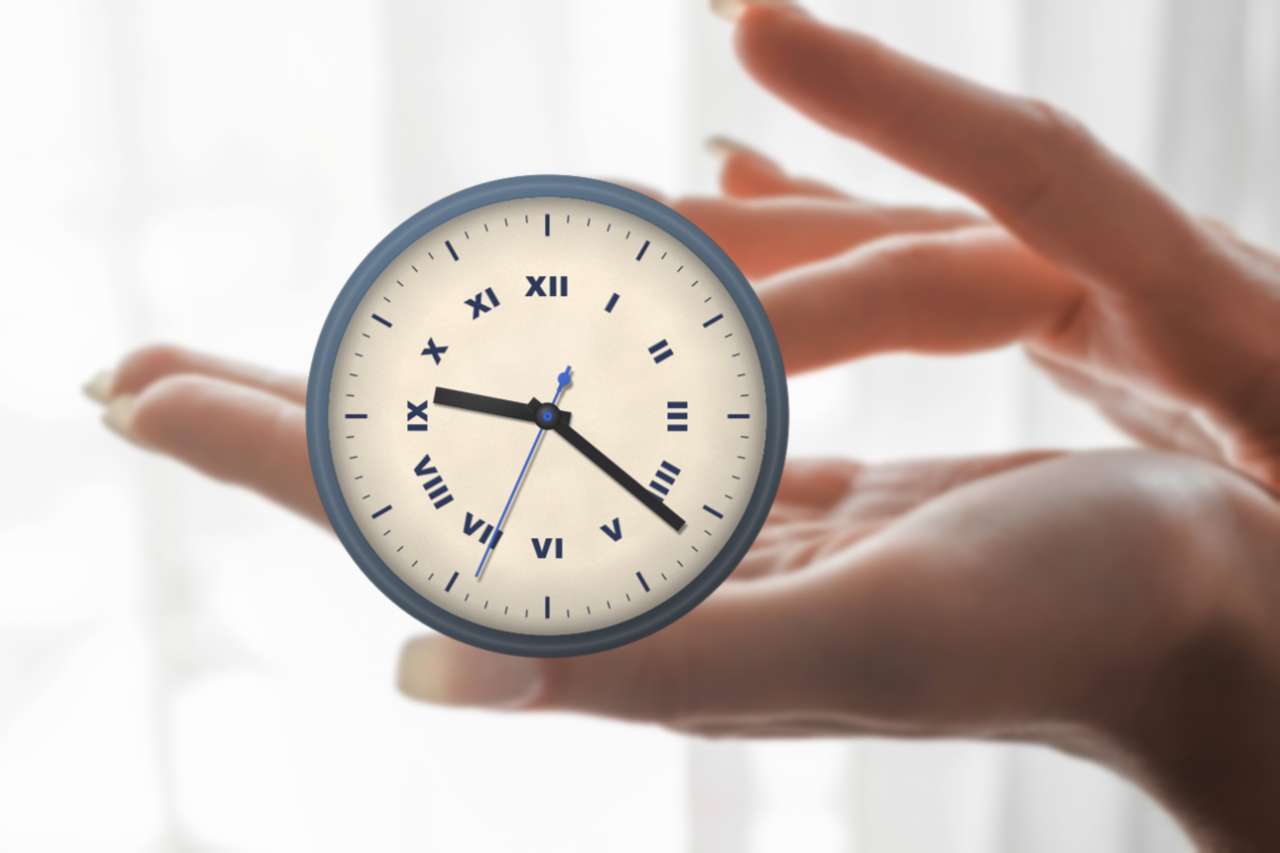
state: 9:21:34
